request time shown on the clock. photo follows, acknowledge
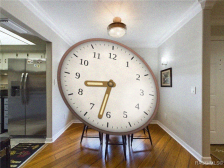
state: 8:32
